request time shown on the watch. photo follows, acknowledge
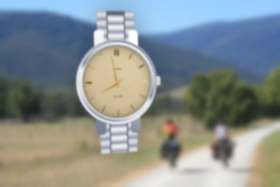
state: 7:58
